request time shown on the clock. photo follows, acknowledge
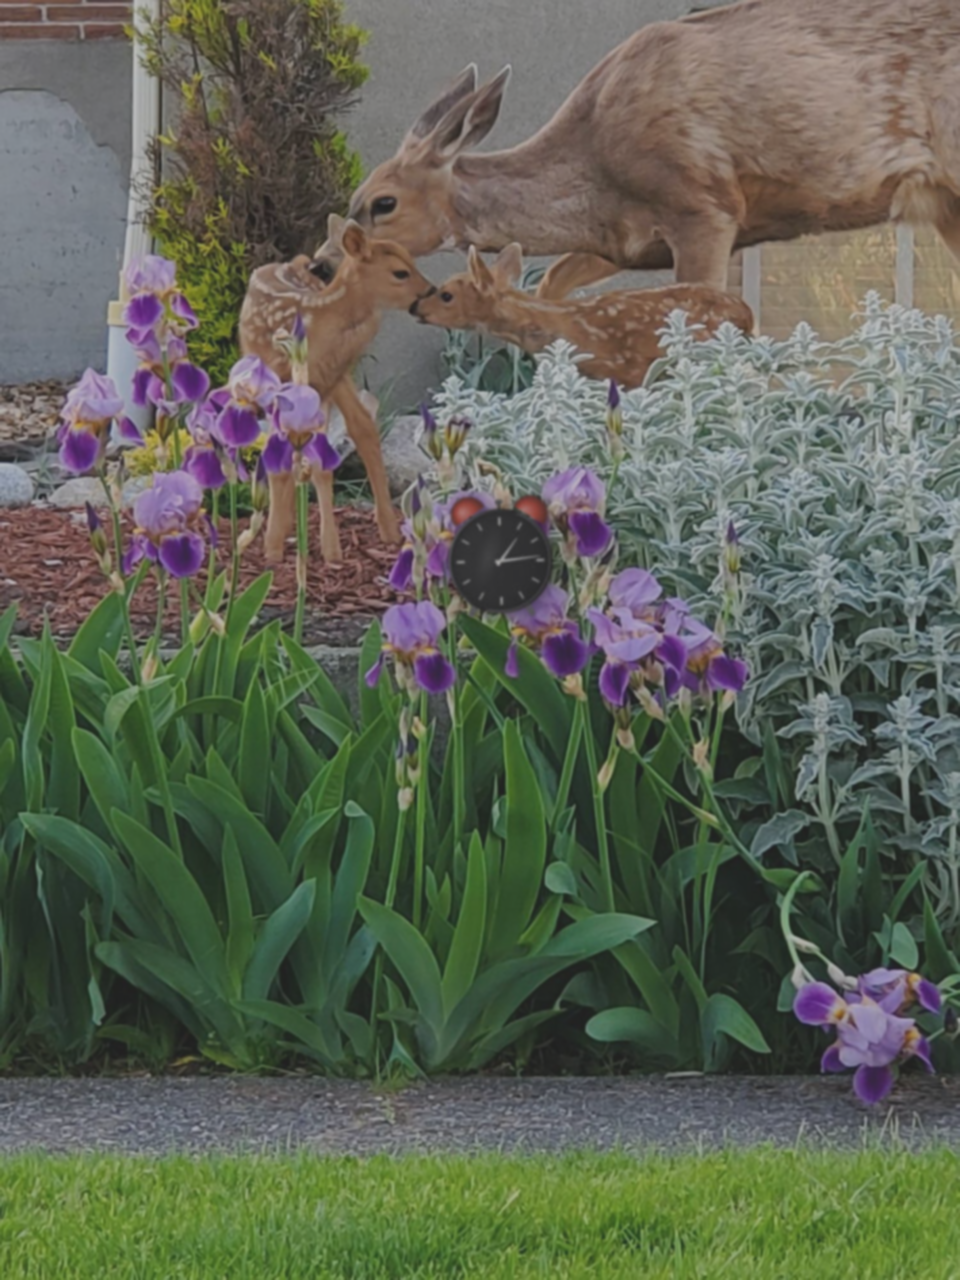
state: 1:14
